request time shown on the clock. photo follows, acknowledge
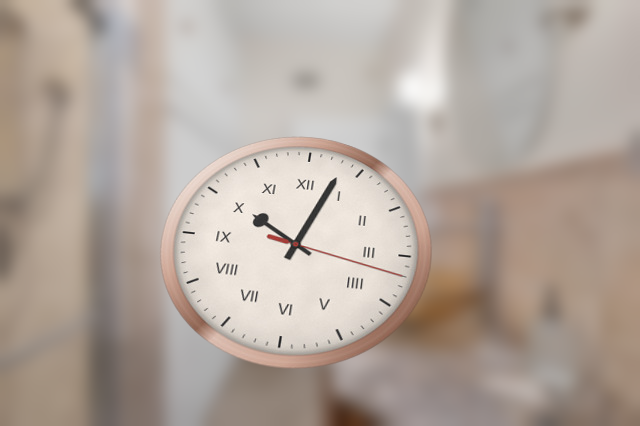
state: 10:03:17
